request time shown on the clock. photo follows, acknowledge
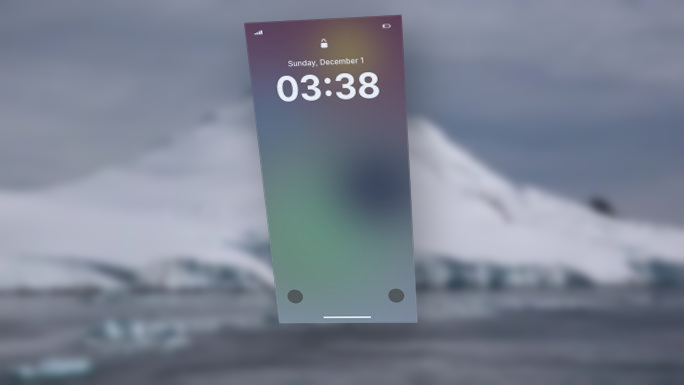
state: 3:38
